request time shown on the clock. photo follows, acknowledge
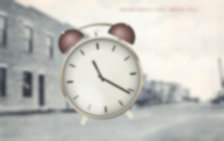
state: 11:21
